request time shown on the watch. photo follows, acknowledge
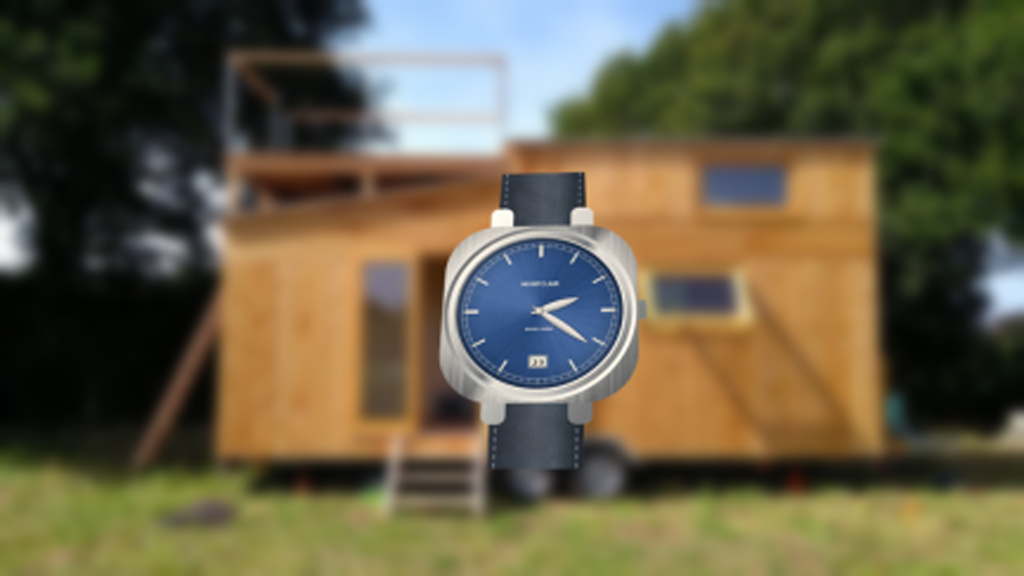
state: 2:21
